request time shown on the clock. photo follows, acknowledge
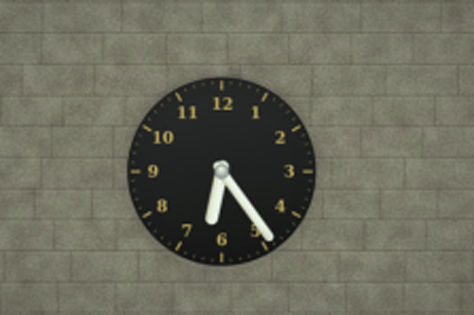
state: 6:24
